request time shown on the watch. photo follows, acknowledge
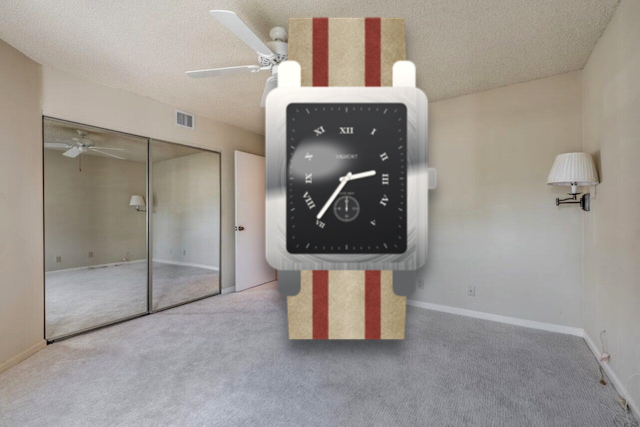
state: 2:36
